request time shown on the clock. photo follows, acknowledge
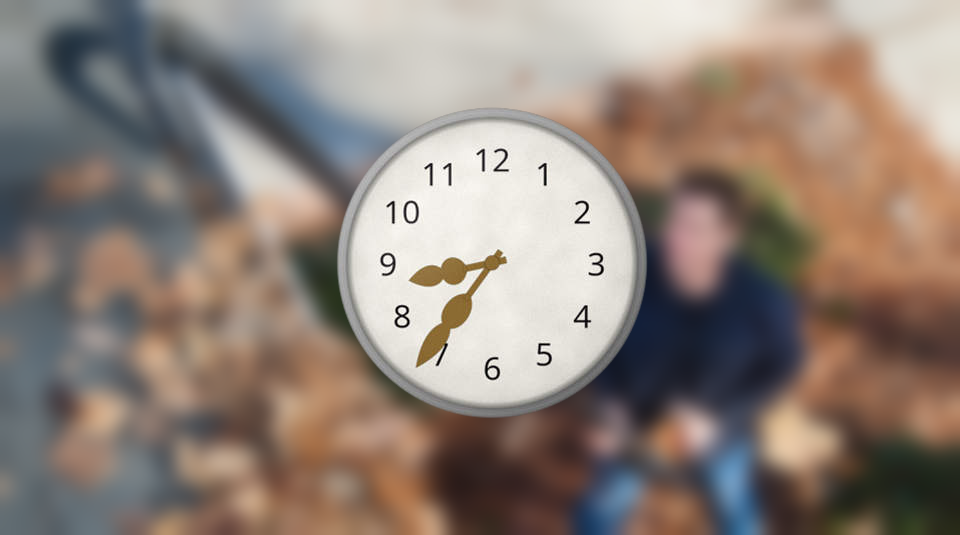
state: 8:36
